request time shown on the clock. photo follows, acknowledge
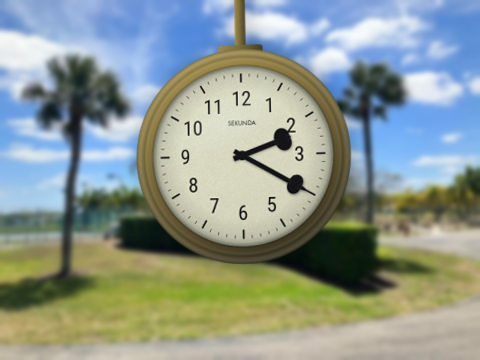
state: 2:20
